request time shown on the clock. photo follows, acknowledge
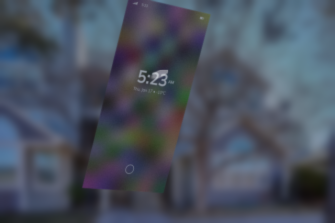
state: 5:23
